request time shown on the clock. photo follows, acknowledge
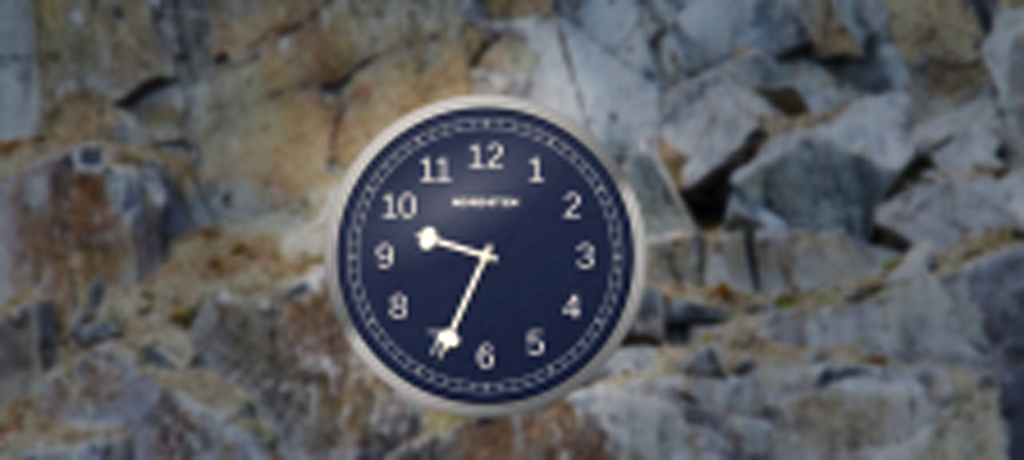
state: 9:34
